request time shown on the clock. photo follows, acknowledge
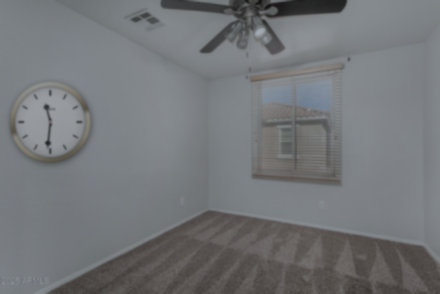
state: 11:31
